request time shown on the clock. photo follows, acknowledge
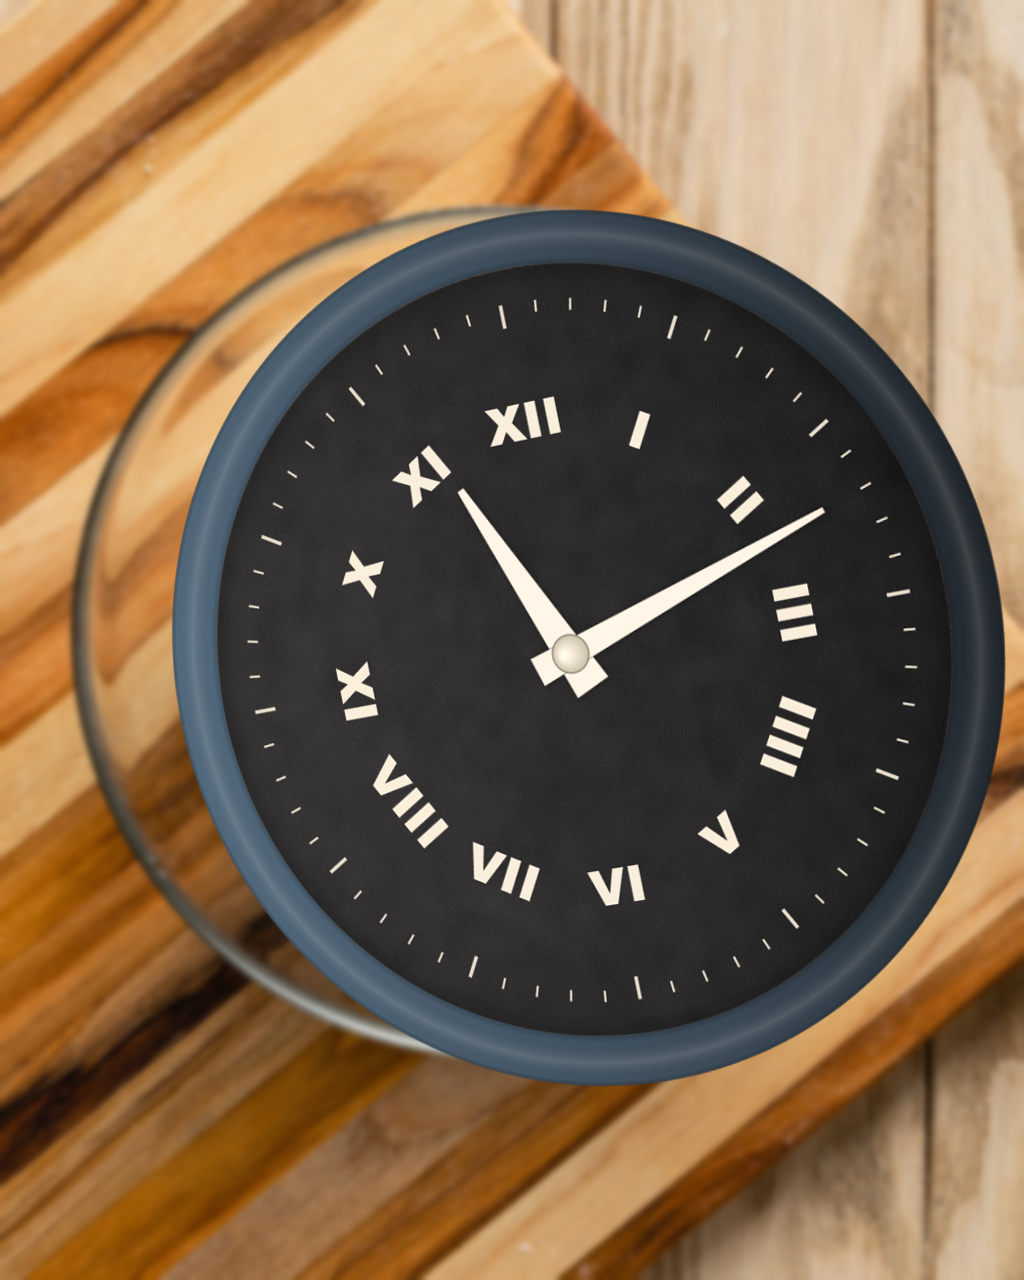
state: 11:12
